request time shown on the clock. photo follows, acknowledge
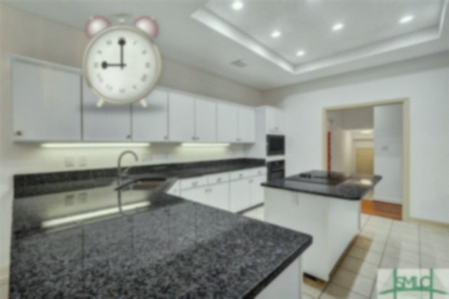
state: 9:00
